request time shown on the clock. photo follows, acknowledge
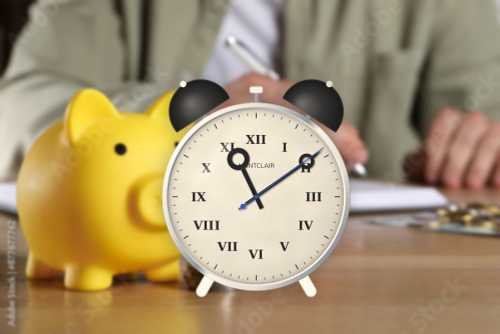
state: 11:09:09
